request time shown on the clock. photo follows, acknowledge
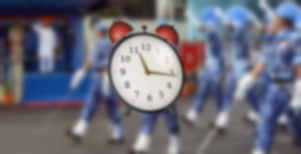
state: 11:16
